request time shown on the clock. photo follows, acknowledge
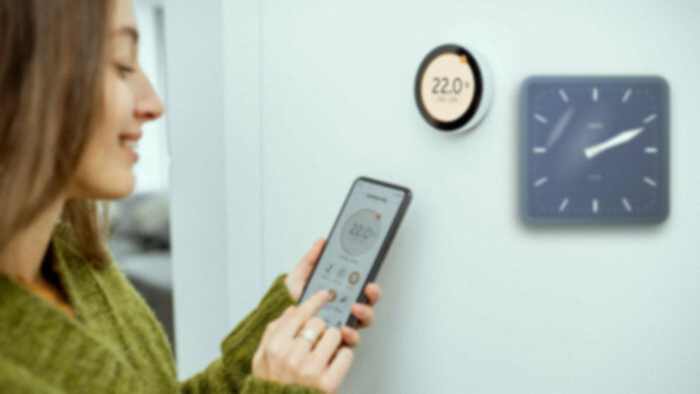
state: 2:11
